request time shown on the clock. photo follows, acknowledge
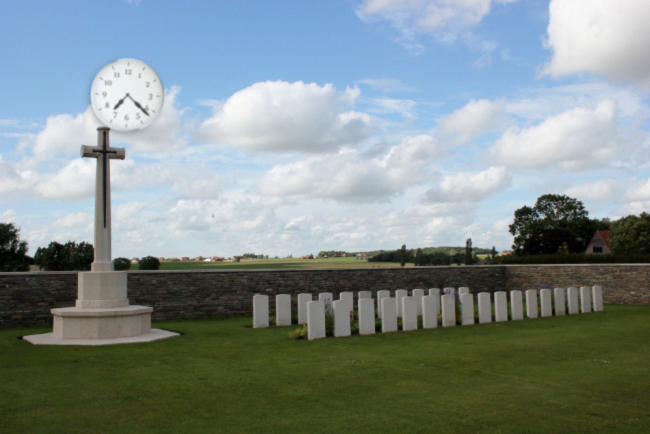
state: 7:22
